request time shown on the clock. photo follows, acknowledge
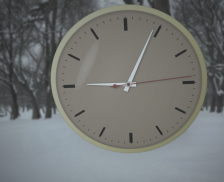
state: 9:04:14
